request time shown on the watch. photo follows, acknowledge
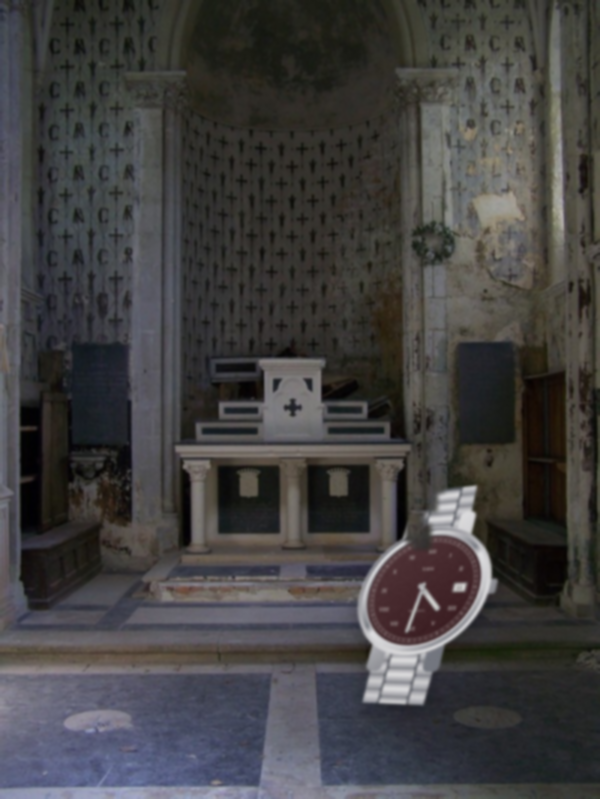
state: 4:31
